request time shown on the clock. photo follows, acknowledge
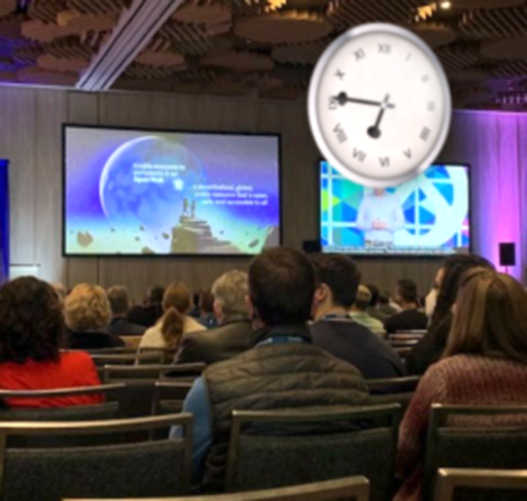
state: 6:46
